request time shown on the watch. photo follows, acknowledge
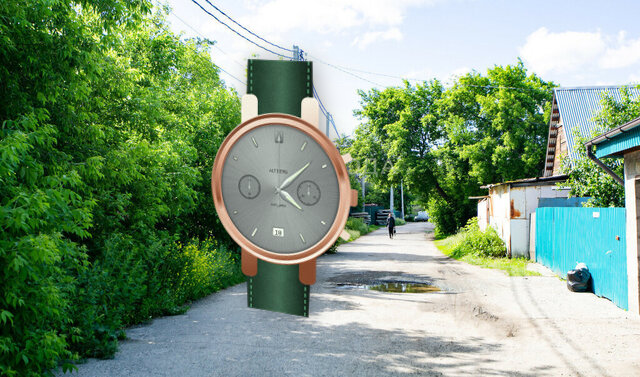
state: 4:08
